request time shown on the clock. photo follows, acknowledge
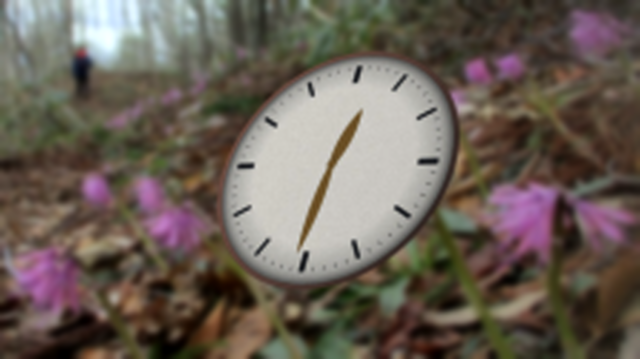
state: 12:31
